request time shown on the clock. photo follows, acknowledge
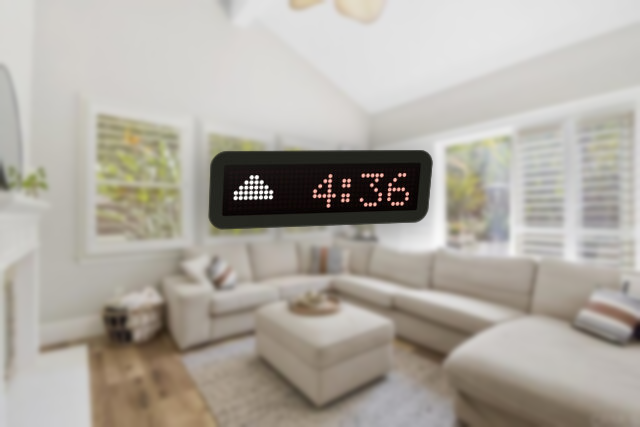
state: 4:36
